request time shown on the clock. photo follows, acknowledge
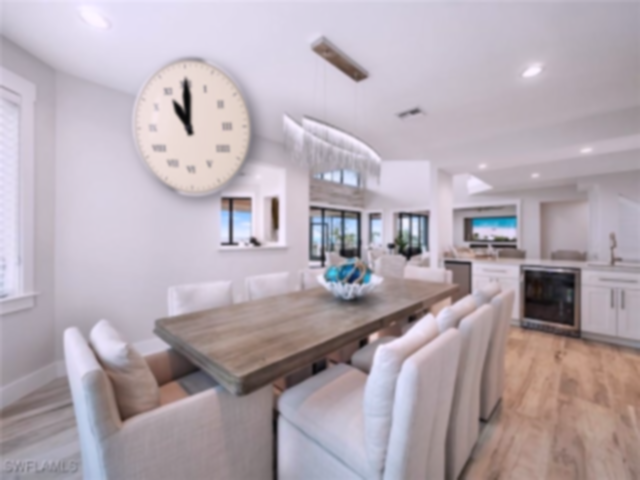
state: 11:00
